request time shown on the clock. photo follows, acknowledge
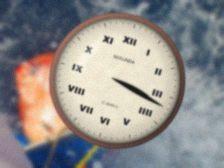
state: 3:17
